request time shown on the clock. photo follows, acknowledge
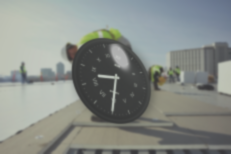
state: 8:30
